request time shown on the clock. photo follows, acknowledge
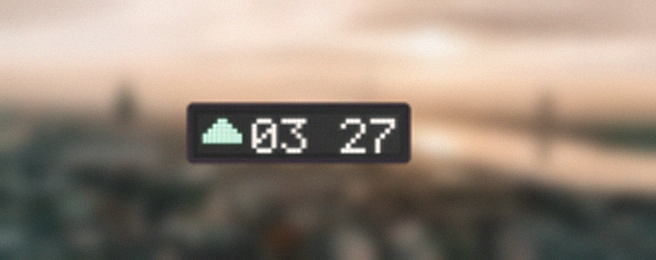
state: 3:27
